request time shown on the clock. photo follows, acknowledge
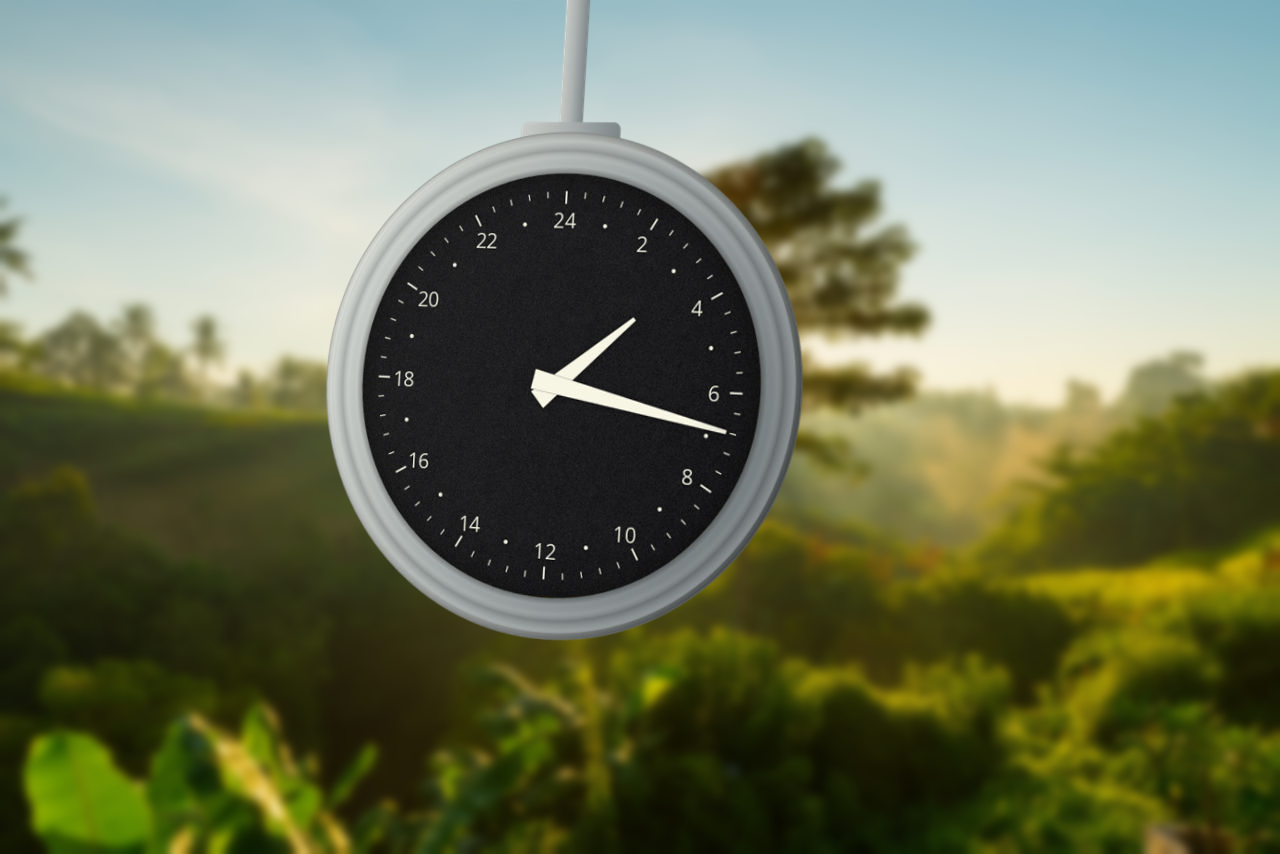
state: 3:17
